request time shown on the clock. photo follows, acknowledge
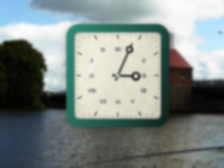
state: 3:04
